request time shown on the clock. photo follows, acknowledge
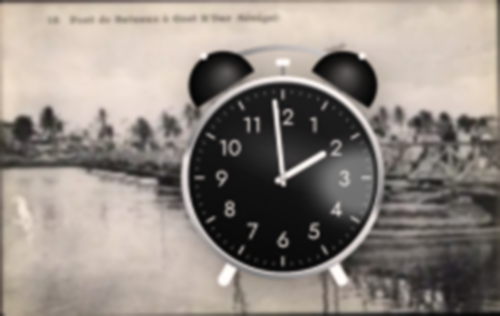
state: 1:59
